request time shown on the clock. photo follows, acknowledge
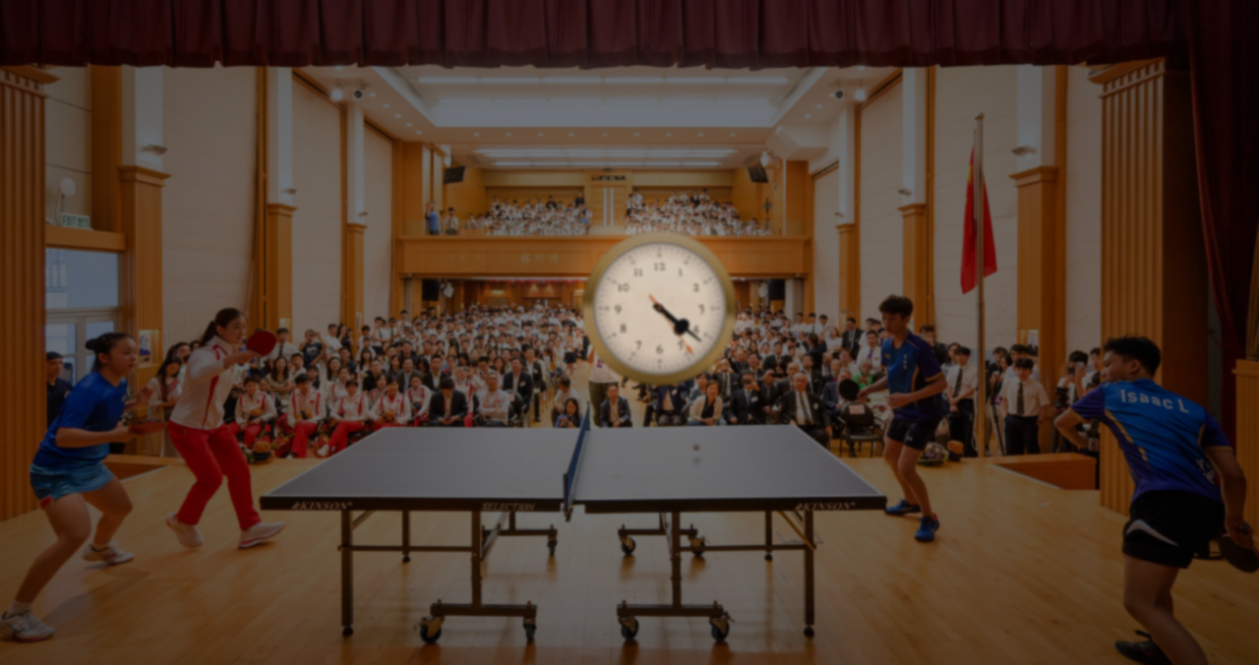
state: 4:21:24
